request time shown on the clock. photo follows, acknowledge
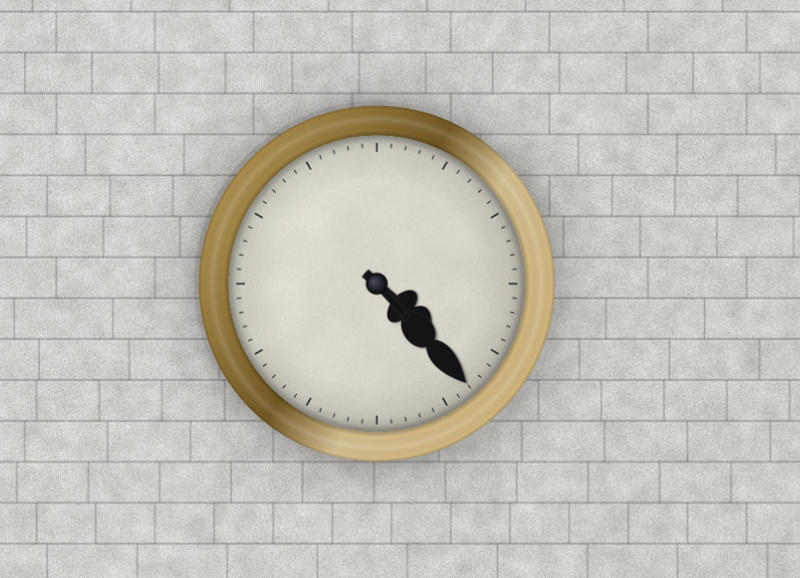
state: 4:23
